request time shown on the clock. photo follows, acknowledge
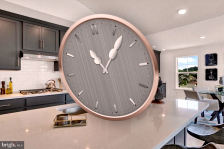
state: 11:07
